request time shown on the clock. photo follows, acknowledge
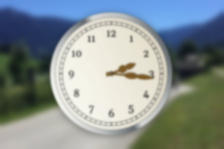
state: 2:16
